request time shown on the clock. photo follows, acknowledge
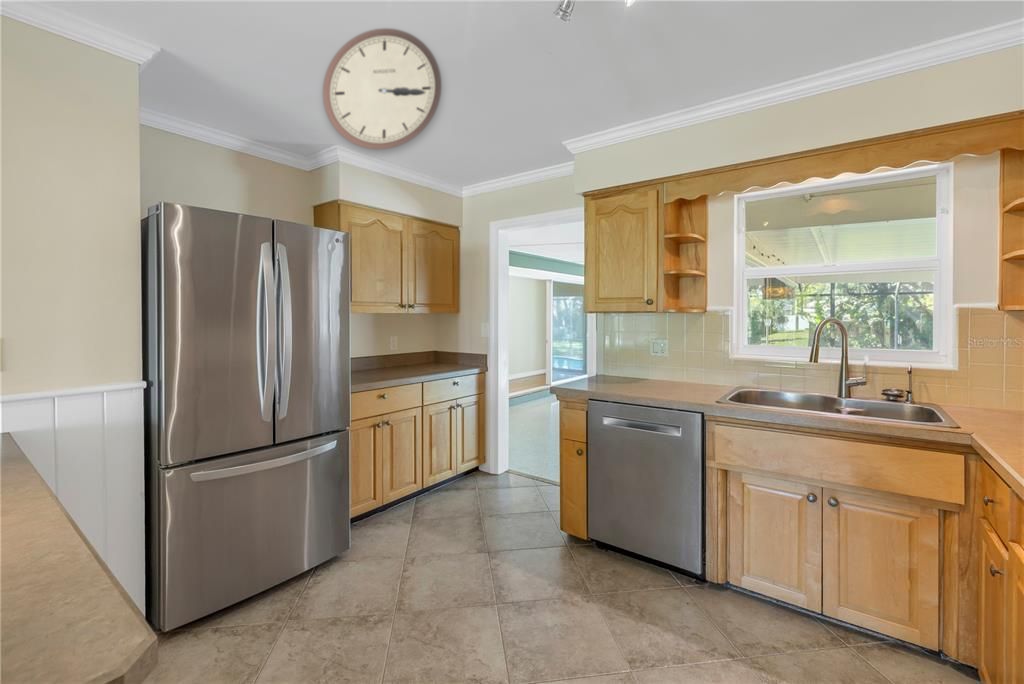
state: 3:16
